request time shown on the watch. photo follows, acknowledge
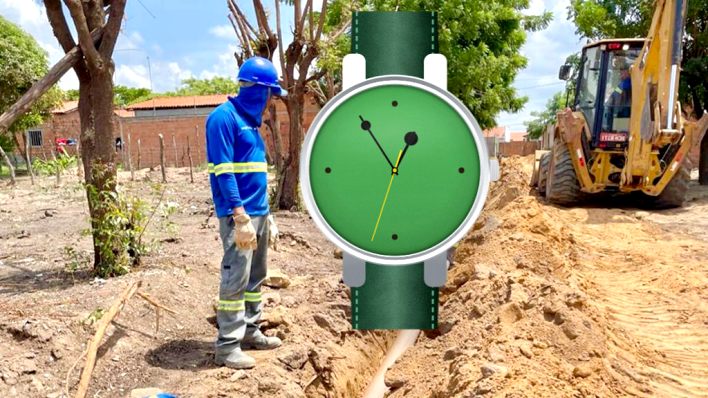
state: 12:54:33
